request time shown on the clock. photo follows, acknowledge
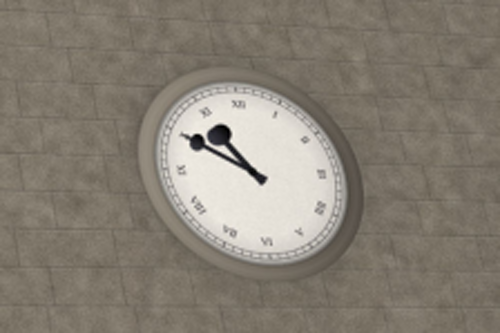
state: 10:50
